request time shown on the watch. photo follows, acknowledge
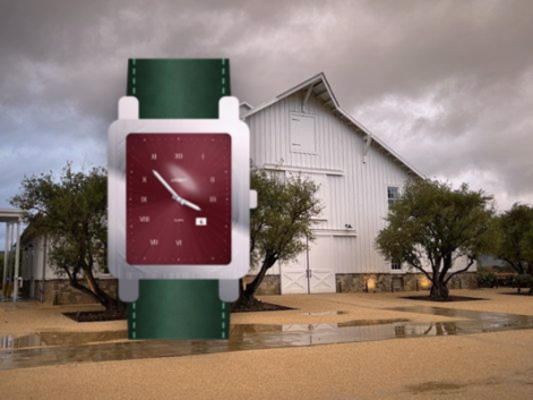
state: 3:53
